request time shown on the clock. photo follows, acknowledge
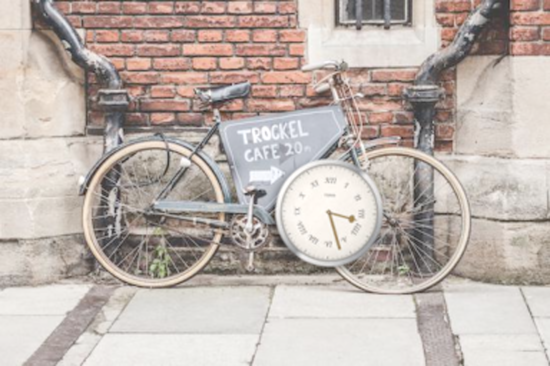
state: 3:27
